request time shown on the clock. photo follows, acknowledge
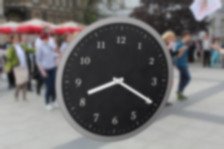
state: 8:20
